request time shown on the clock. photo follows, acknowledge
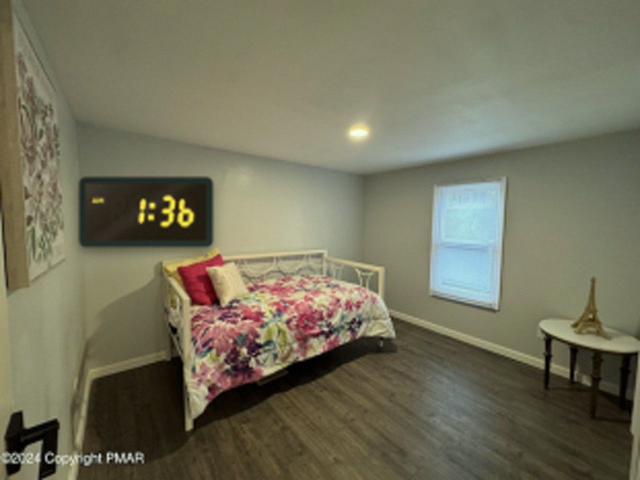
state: 1:36
